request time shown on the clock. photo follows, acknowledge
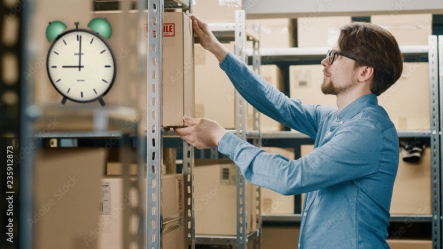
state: 9:01
